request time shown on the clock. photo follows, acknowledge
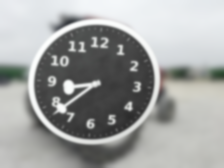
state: 8:38
